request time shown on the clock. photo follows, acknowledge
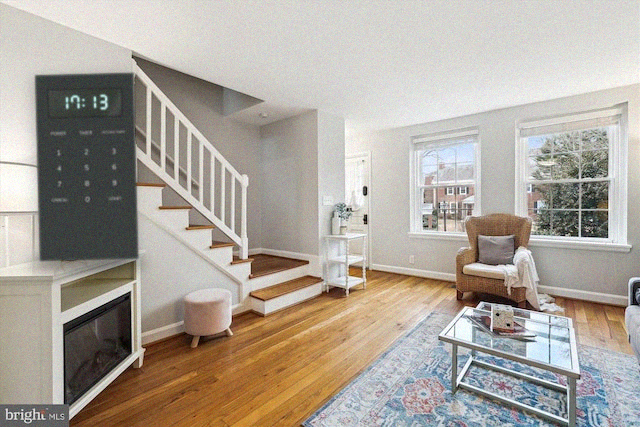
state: 17:13
